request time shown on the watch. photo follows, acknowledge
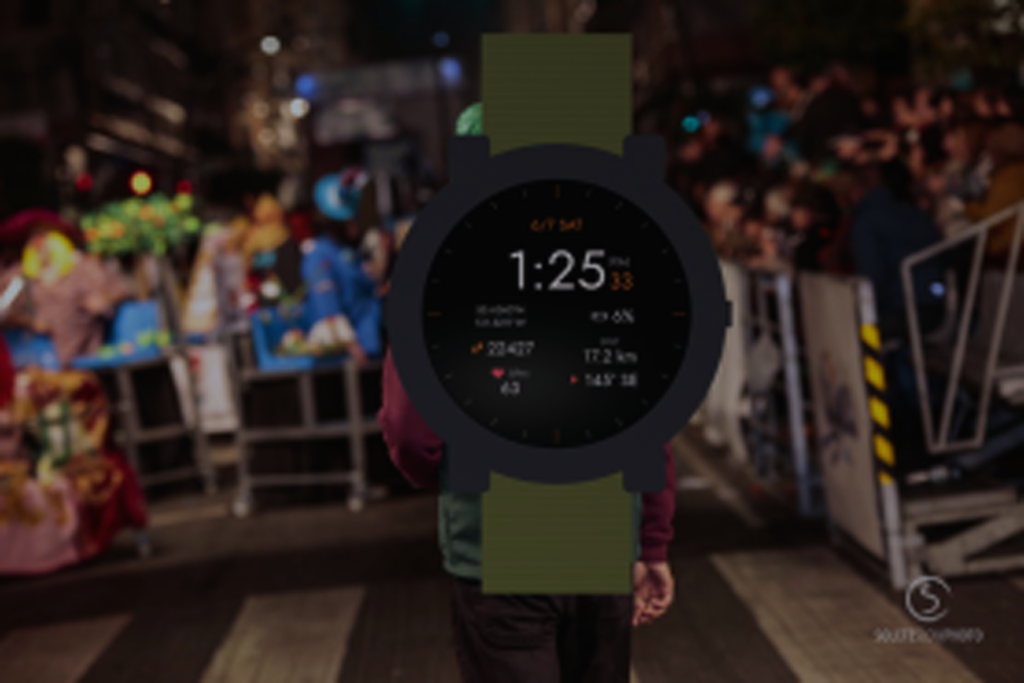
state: 1:25
